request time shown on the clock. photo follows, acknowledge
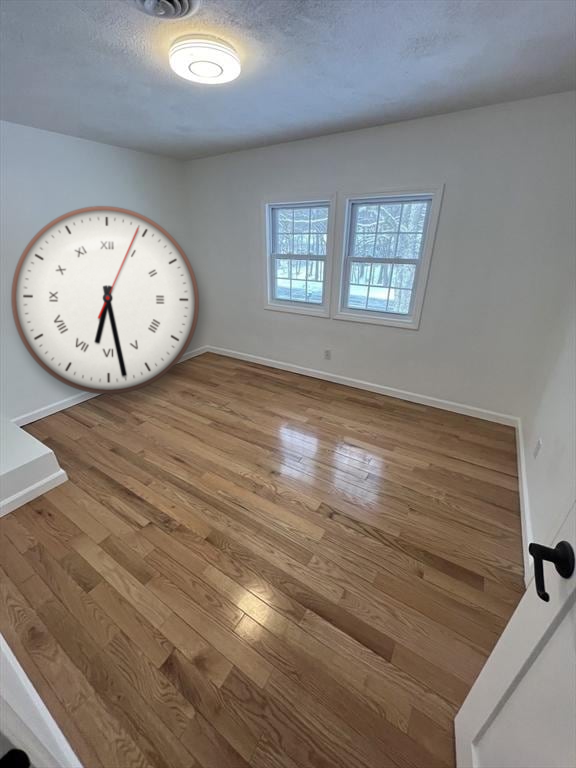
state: 6:28:04
